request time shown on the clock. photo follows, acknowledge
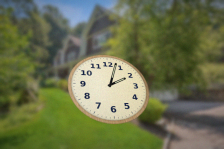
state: 2:03
